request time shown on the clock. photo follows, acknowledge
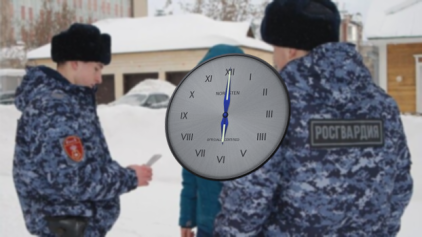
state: 6:00
